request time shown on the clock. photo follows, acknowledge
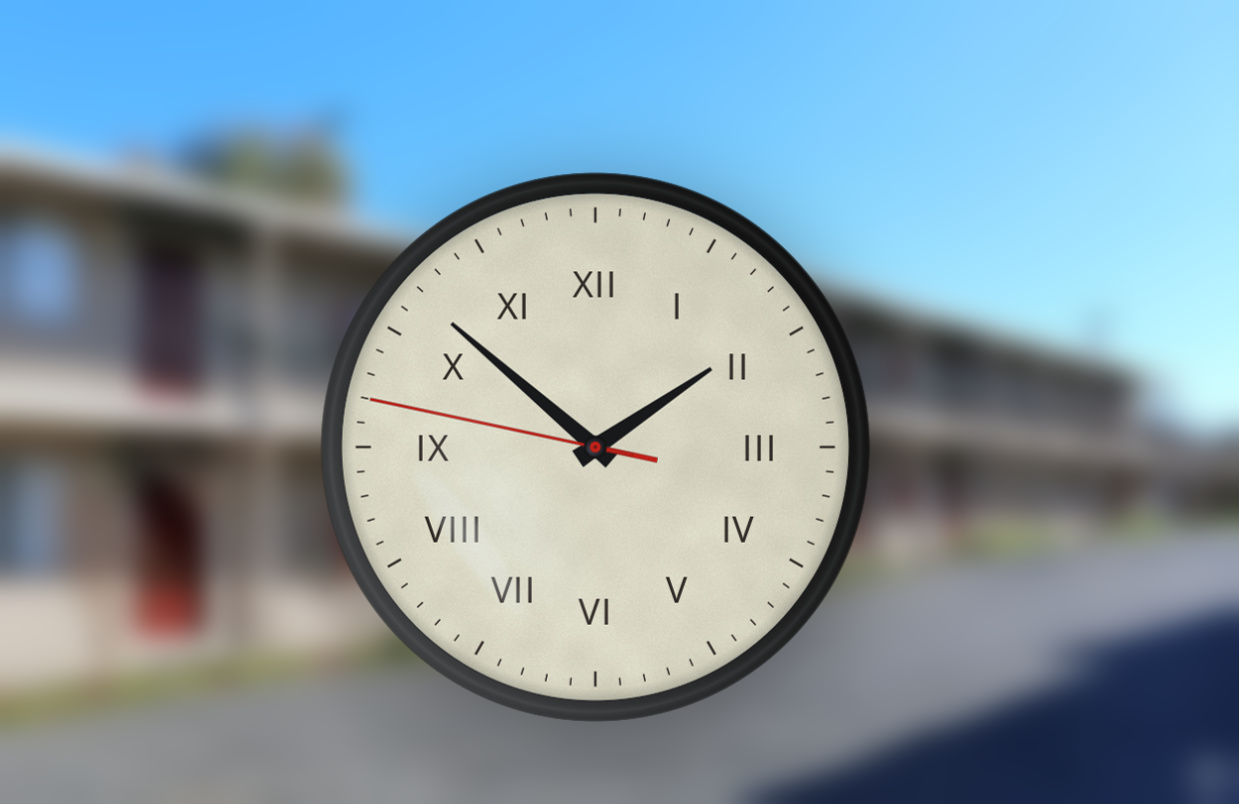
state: 1:51:47
